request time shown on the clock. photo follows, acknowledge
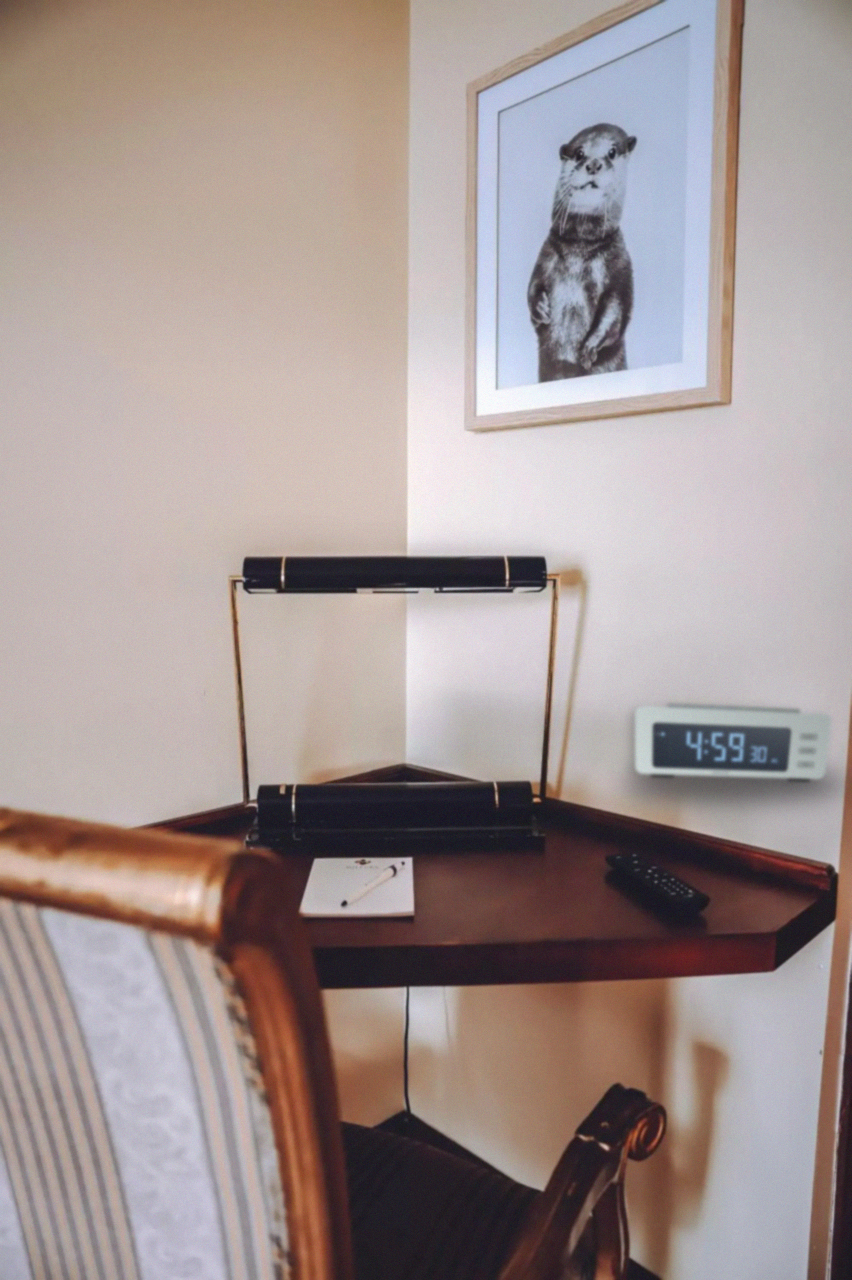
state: 4:59:30
